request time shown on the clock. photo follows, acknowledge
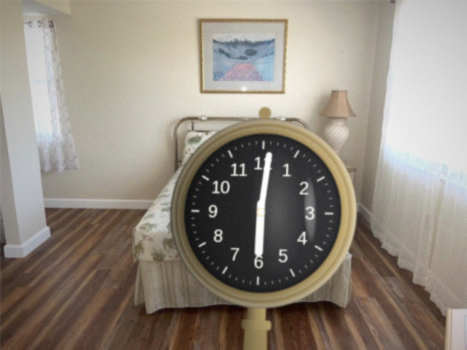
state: 6:01
